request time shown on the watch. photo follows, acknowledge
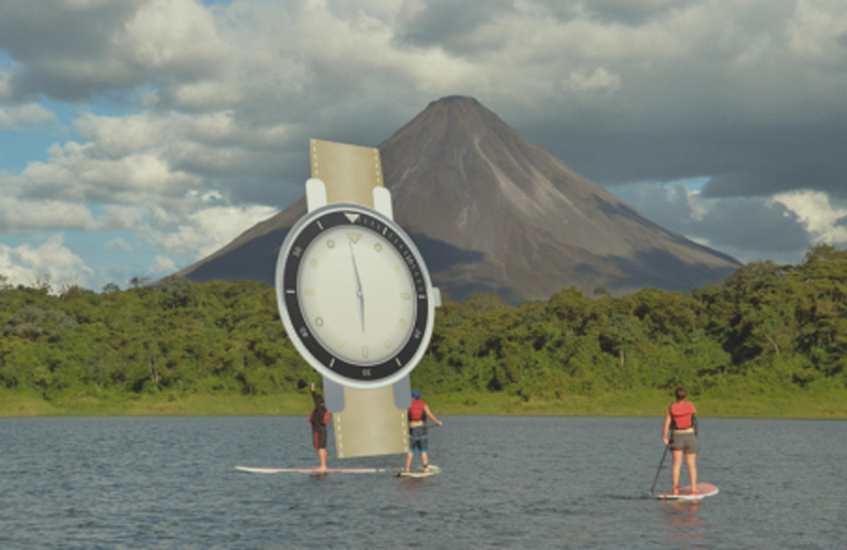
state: 5:59
